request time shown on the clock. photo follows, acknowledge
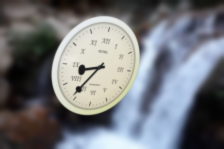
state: 8:36
